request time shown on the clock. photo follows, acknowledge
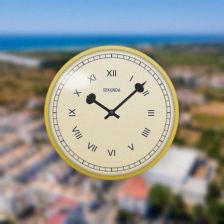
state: 10:08
